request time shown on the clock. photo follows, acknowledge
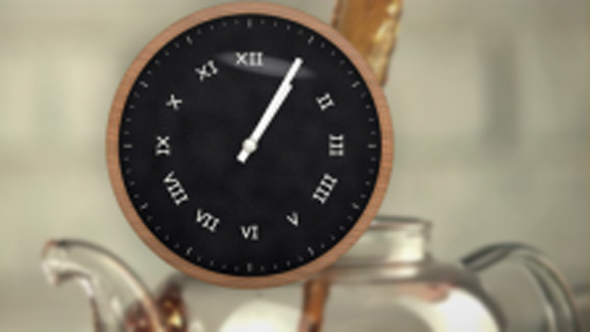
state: 1:05
